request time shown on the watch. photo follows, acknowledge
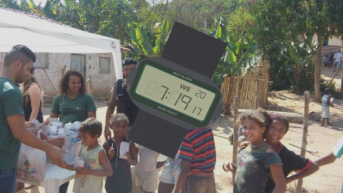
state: 7:19:17
